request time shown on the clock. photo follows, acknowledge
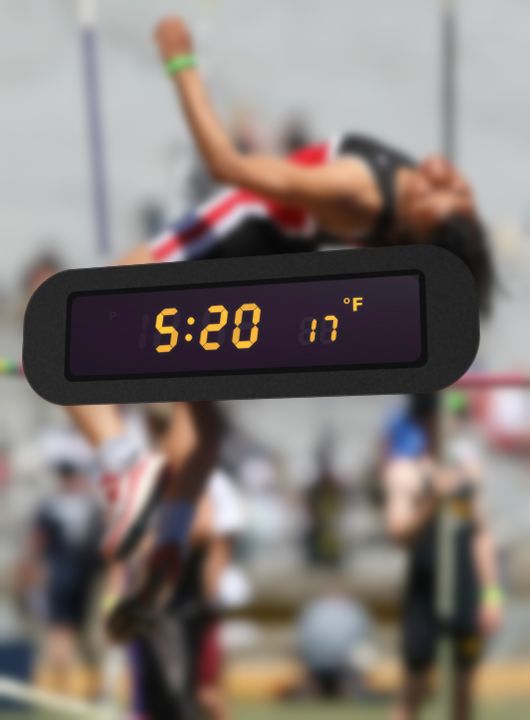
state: 5:20
